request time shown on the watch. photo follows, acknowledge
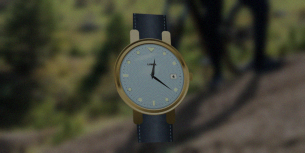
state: 12:21
